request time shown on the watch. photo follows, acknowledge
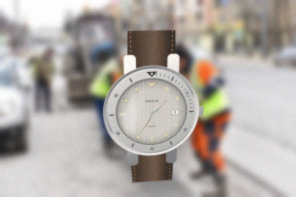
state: 1:35
